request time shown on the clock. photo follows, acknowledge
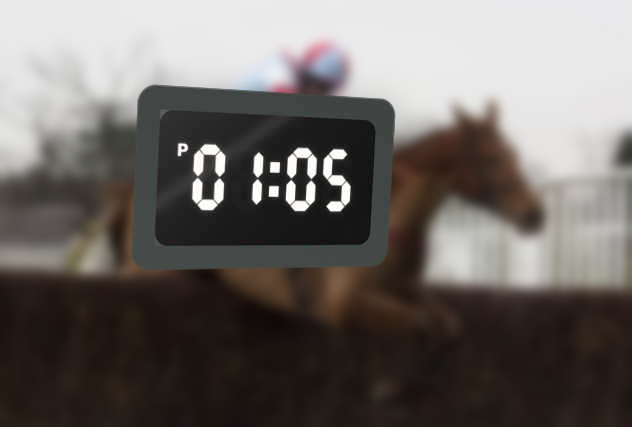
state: 1:05
